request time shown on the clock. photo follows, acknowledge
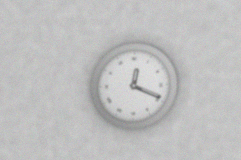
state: 12:19
